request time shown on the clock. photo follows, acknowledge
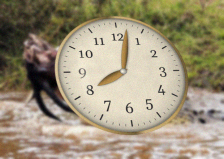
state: 8:02
